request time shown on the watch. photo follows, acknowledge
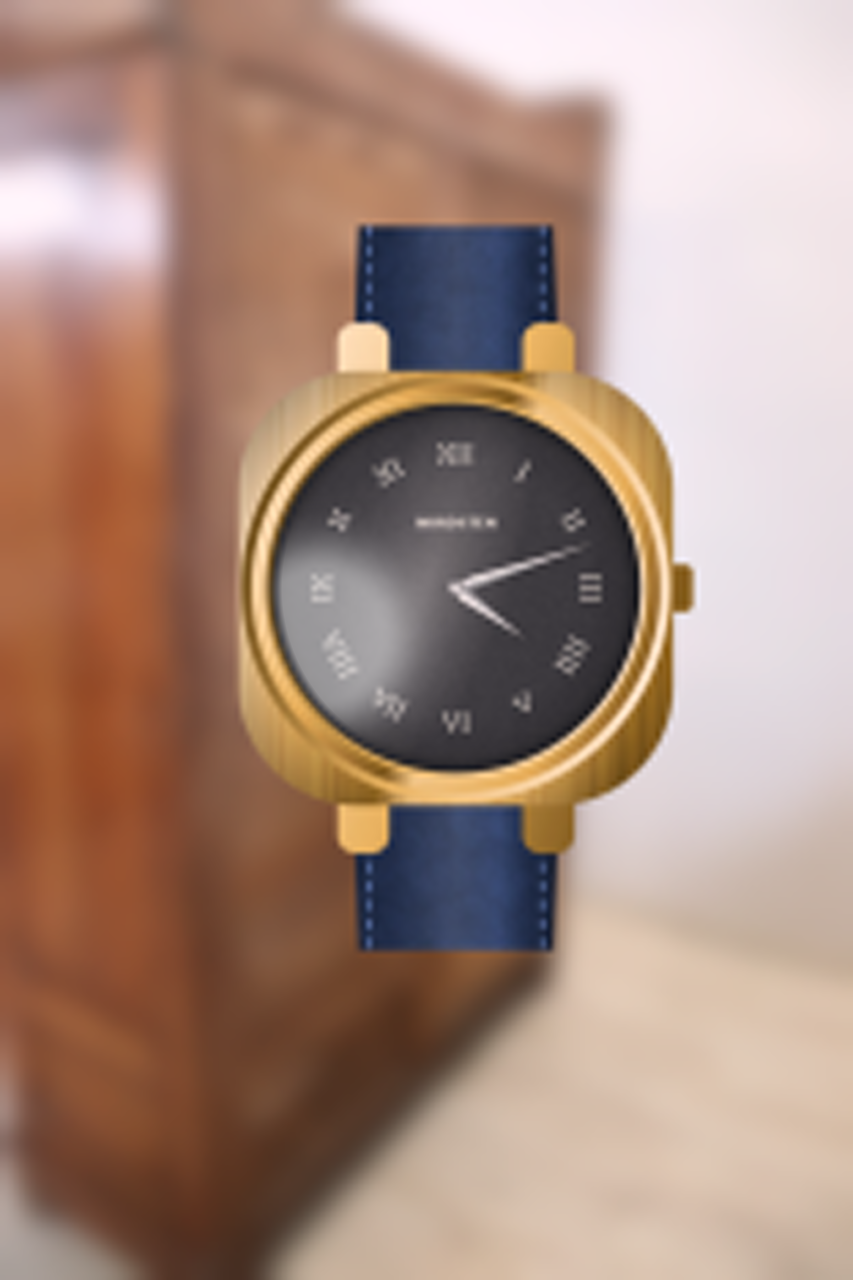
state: 4:12
